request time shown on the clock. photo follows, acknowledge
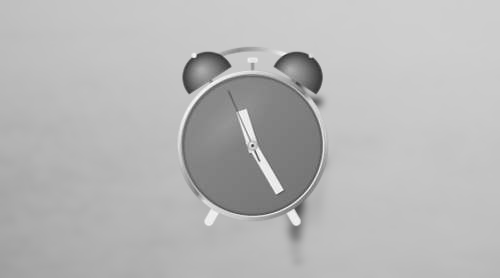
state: 11:24:56
